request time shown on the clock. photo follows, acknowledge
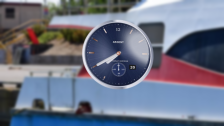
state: 7:40
